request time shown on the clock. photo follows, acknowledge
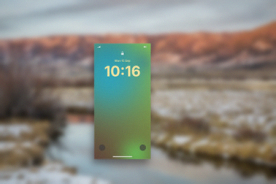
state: 10:16
